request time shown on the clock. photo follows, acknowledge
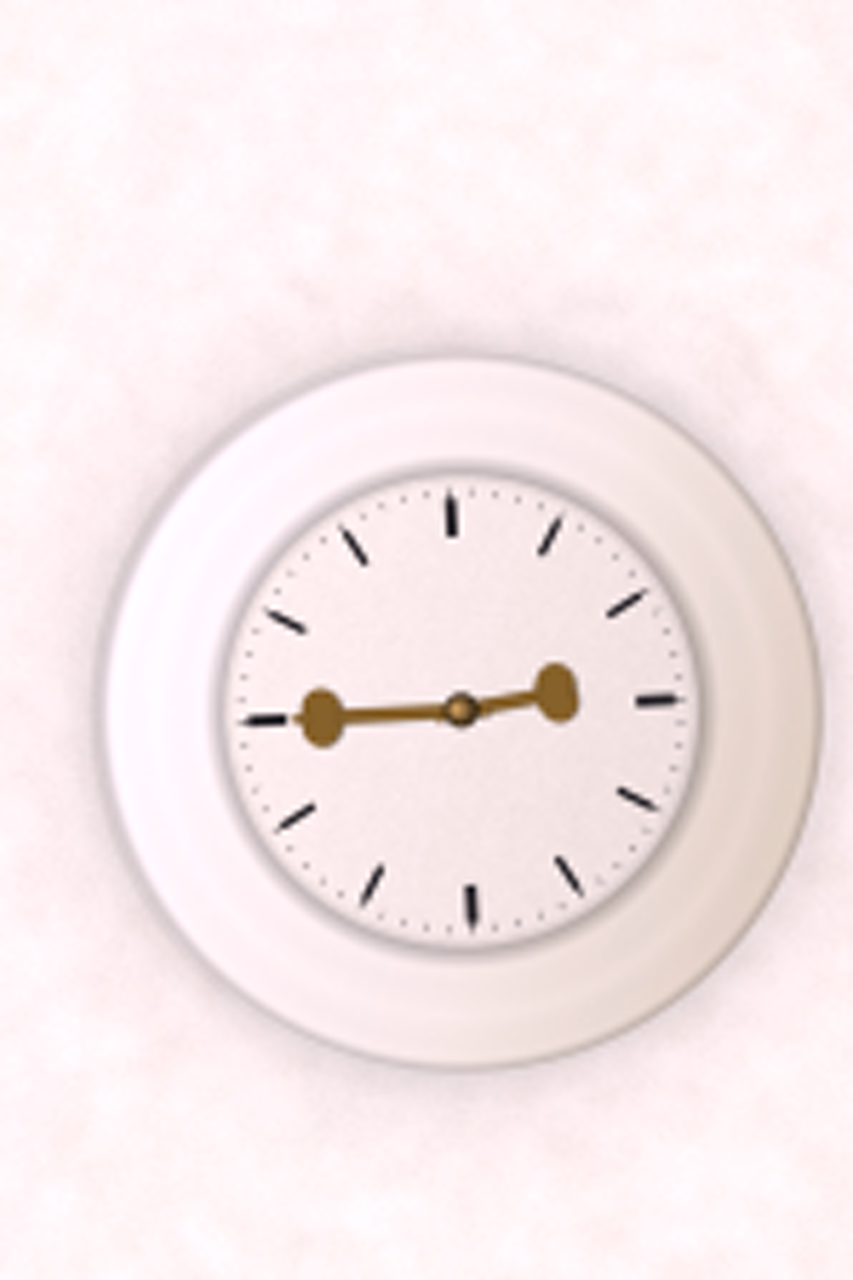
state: 2:45
